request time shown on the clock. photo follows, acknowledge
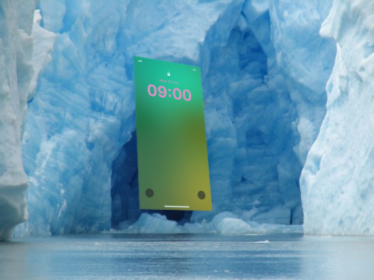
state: 9:00
